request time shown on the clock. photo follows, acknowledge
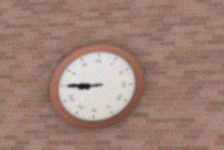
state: 8:45
